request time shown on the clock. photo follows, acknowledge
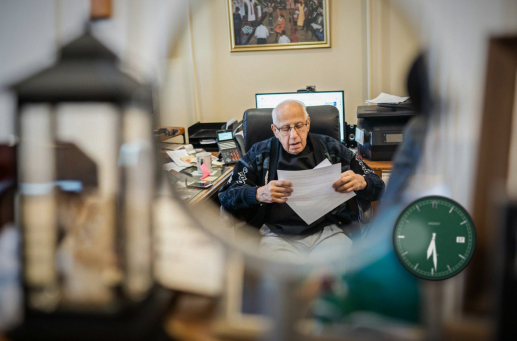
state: 6:29
